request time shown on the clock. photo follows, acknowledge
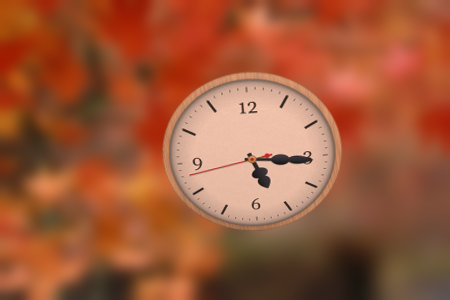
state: 5:15:43
